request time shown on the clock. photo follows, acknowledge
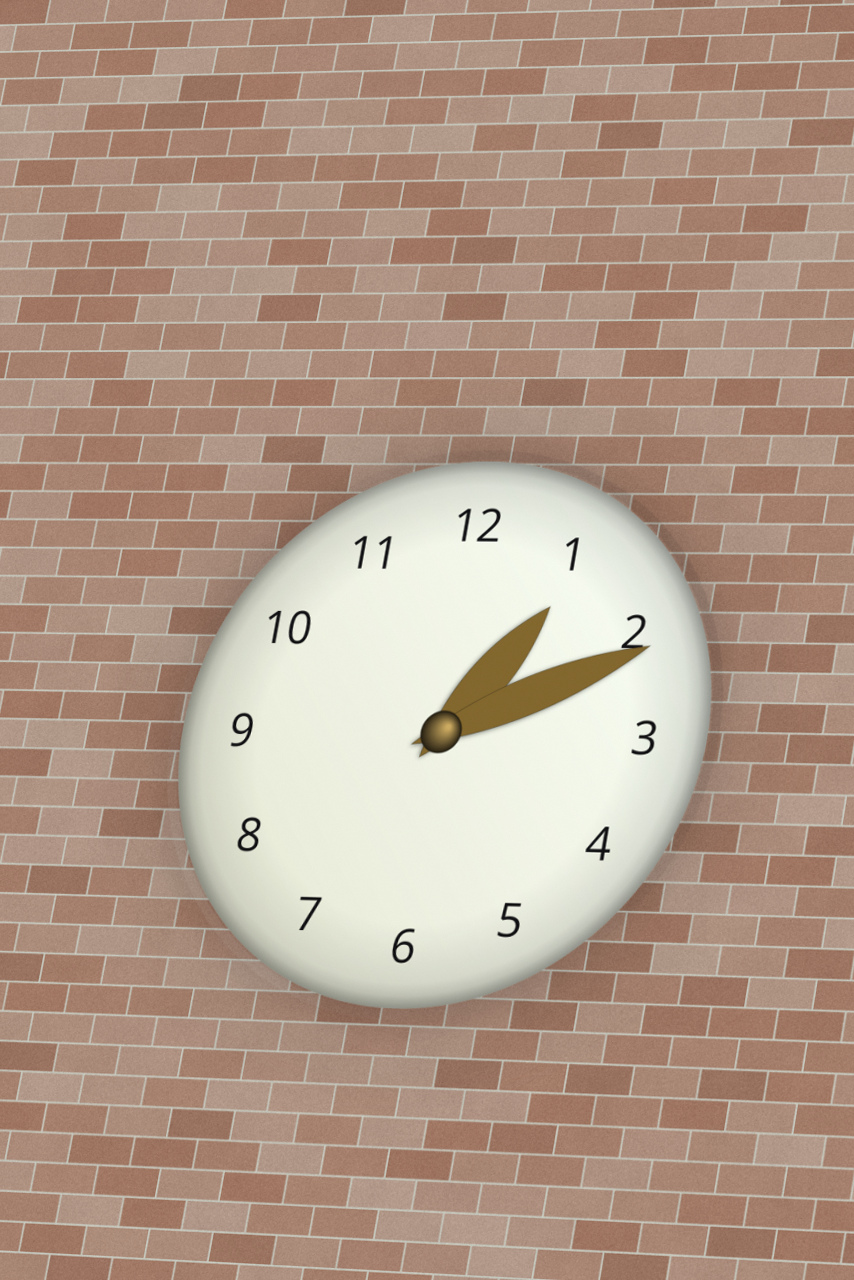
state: 1:11
